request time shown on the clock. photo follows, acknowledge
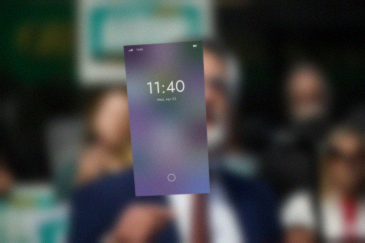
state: 11:40
